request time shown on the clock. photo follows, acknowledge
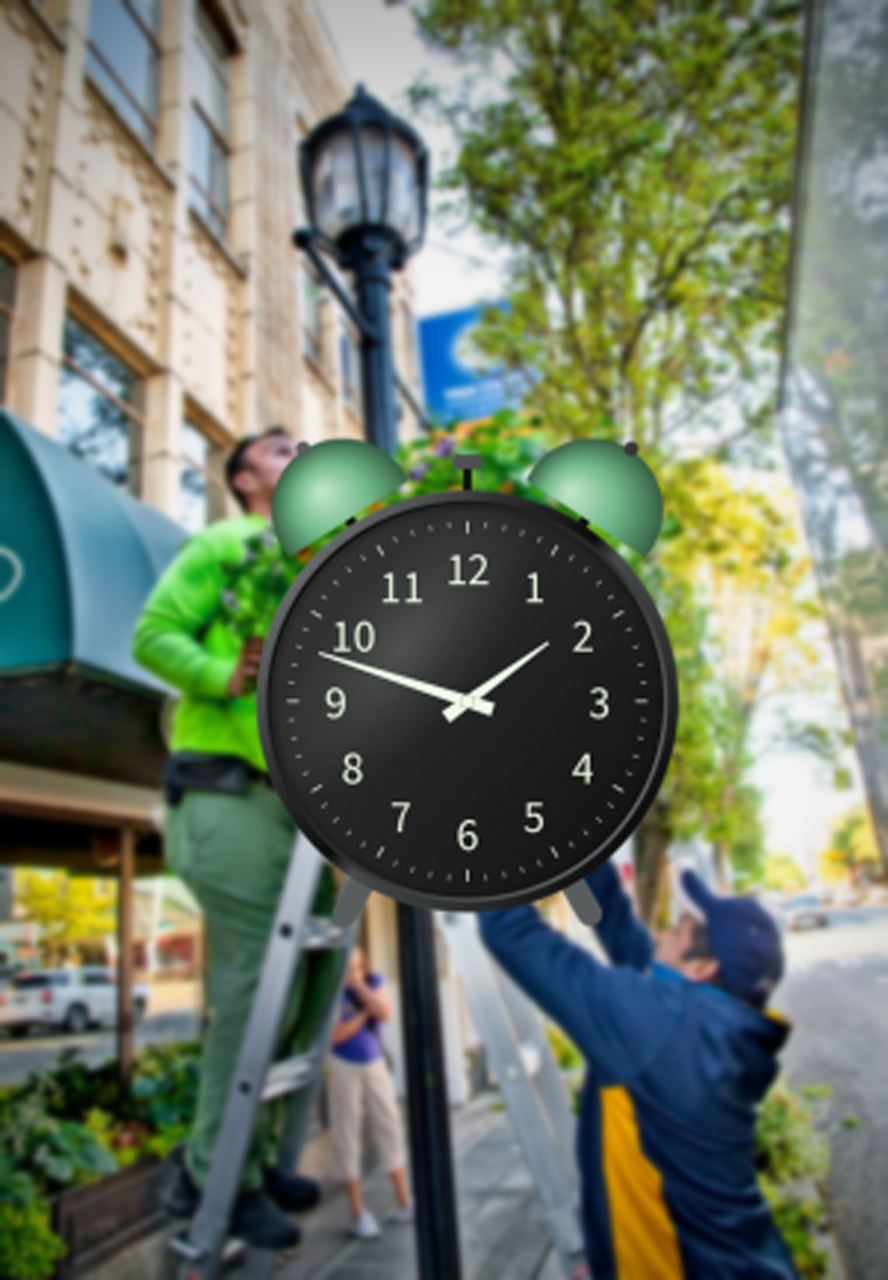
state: 1:48
